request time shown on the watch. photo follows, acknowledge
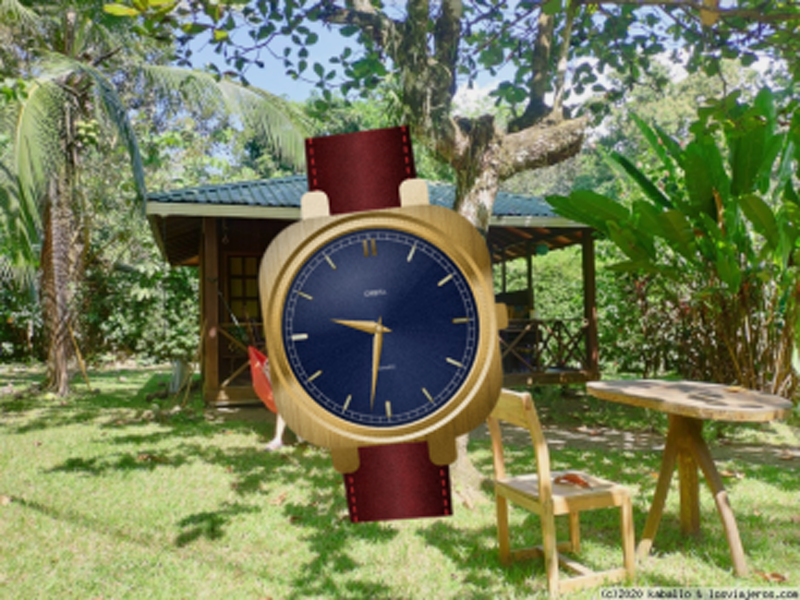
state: 9:32
